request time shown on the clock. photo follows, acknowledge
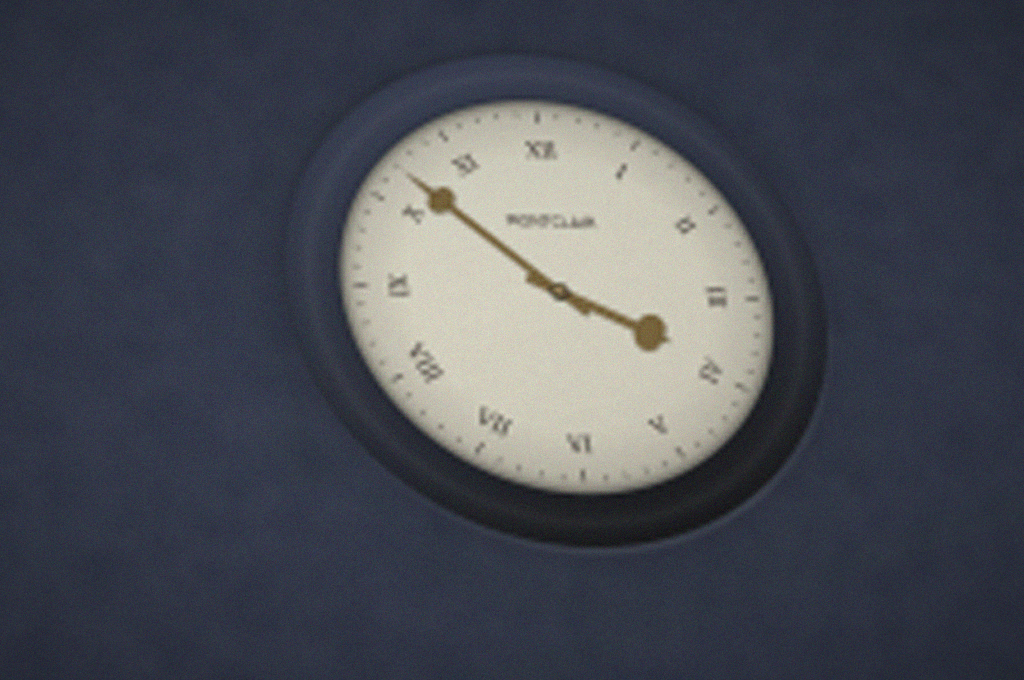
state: 3:52
